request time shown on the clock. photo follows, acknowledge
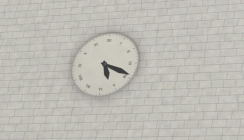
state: 5:19
